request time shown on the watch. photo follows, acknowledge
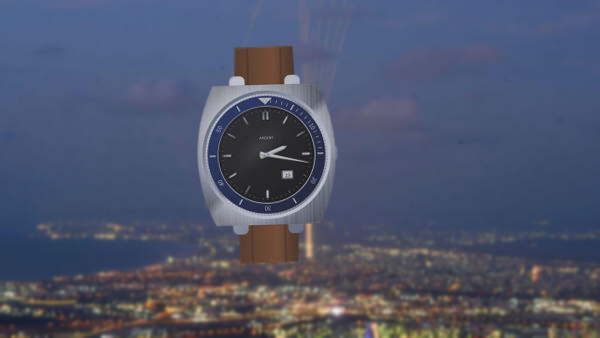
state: 2:17
